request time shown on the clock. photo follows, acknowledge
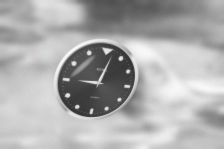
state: 9:02
